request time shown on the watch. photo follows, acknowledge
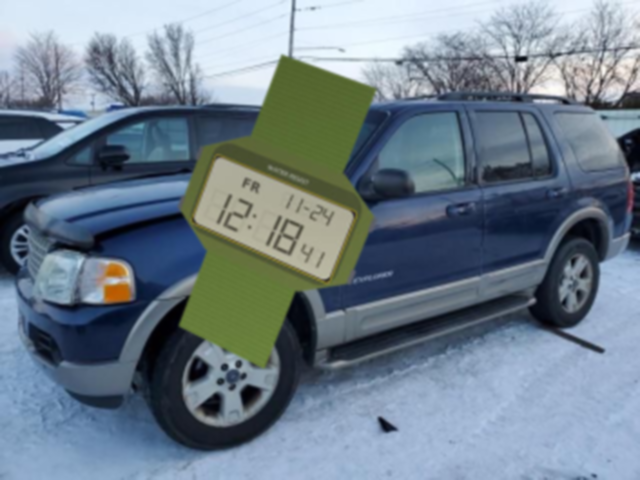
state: 12:18:41
